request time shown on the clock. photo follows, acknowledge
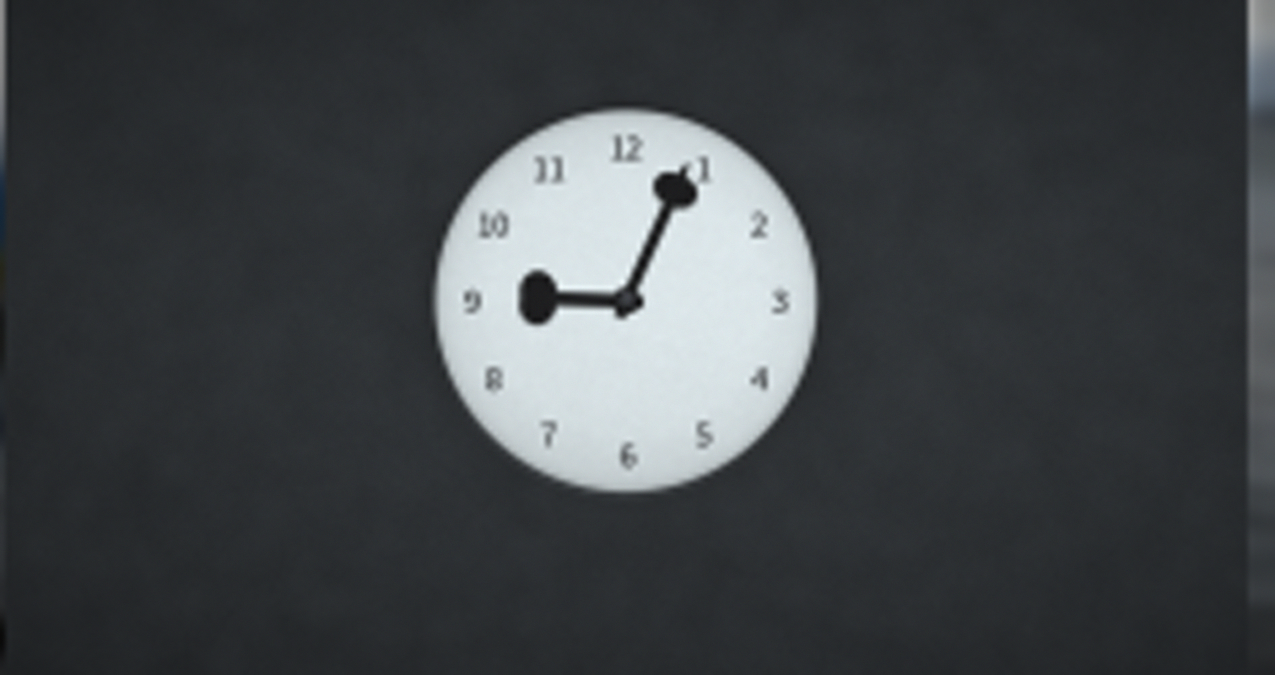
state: 9:04
